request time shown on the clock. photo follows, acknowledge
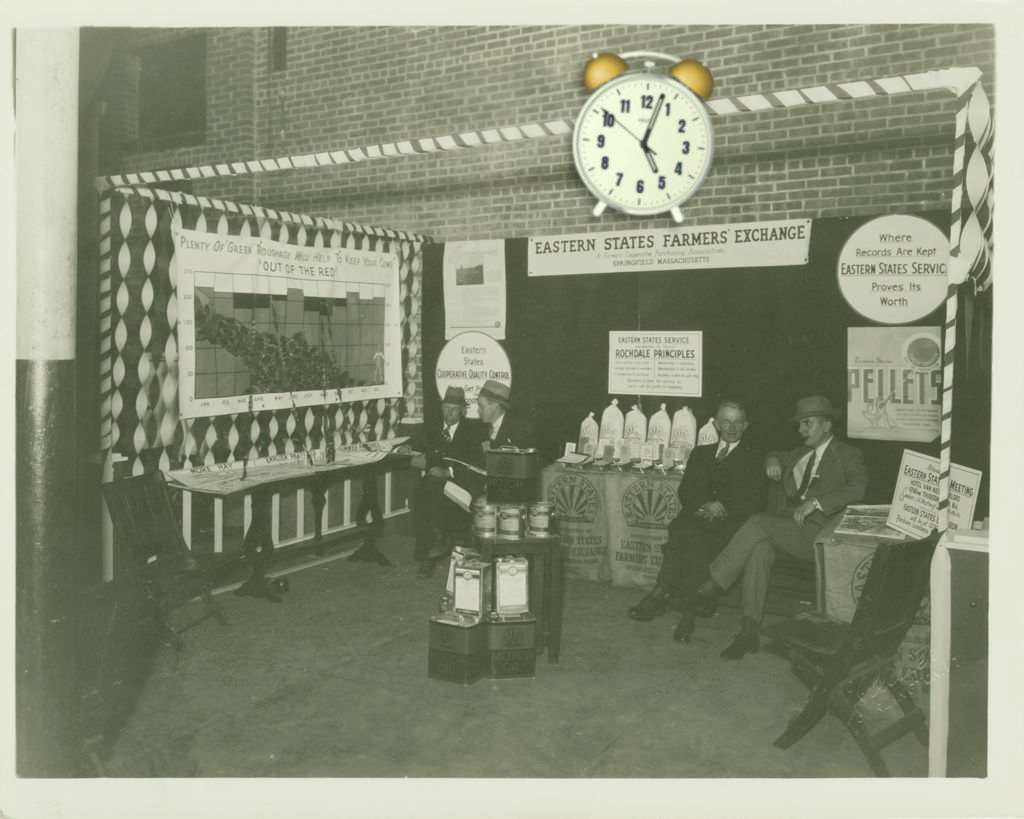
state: 5:02:51
